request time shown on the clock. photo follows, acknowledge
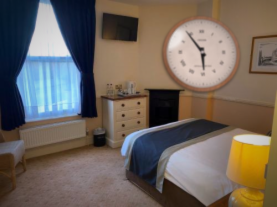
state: 5:54
